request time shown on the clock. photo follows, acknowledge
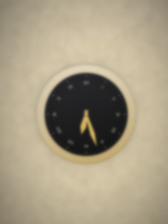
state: 6:27
